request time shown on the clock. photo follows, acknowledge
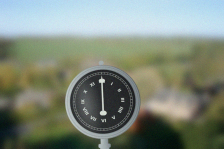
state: 6:00
